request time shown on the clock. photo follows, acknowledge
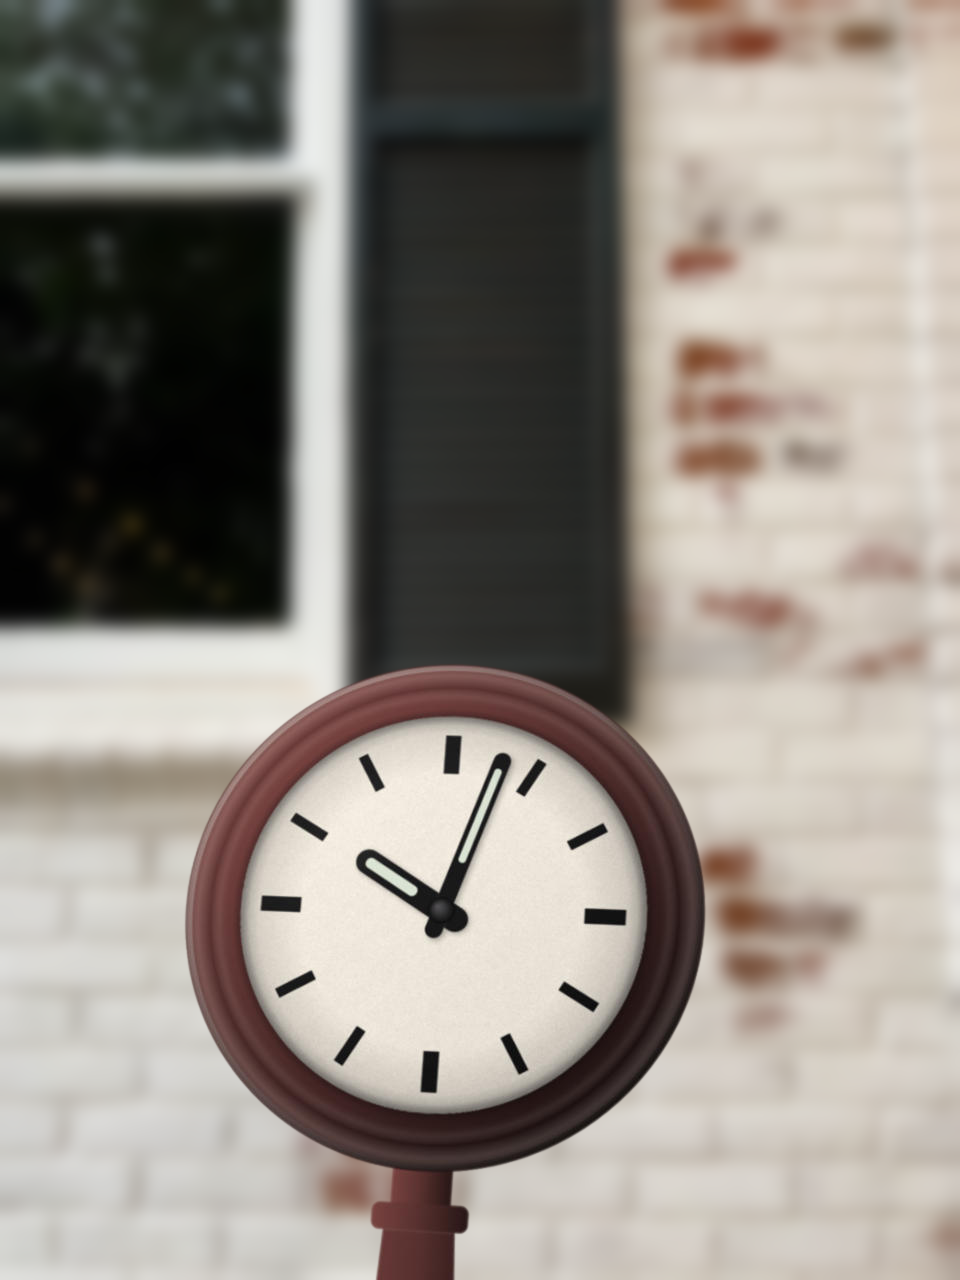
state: 10:03
